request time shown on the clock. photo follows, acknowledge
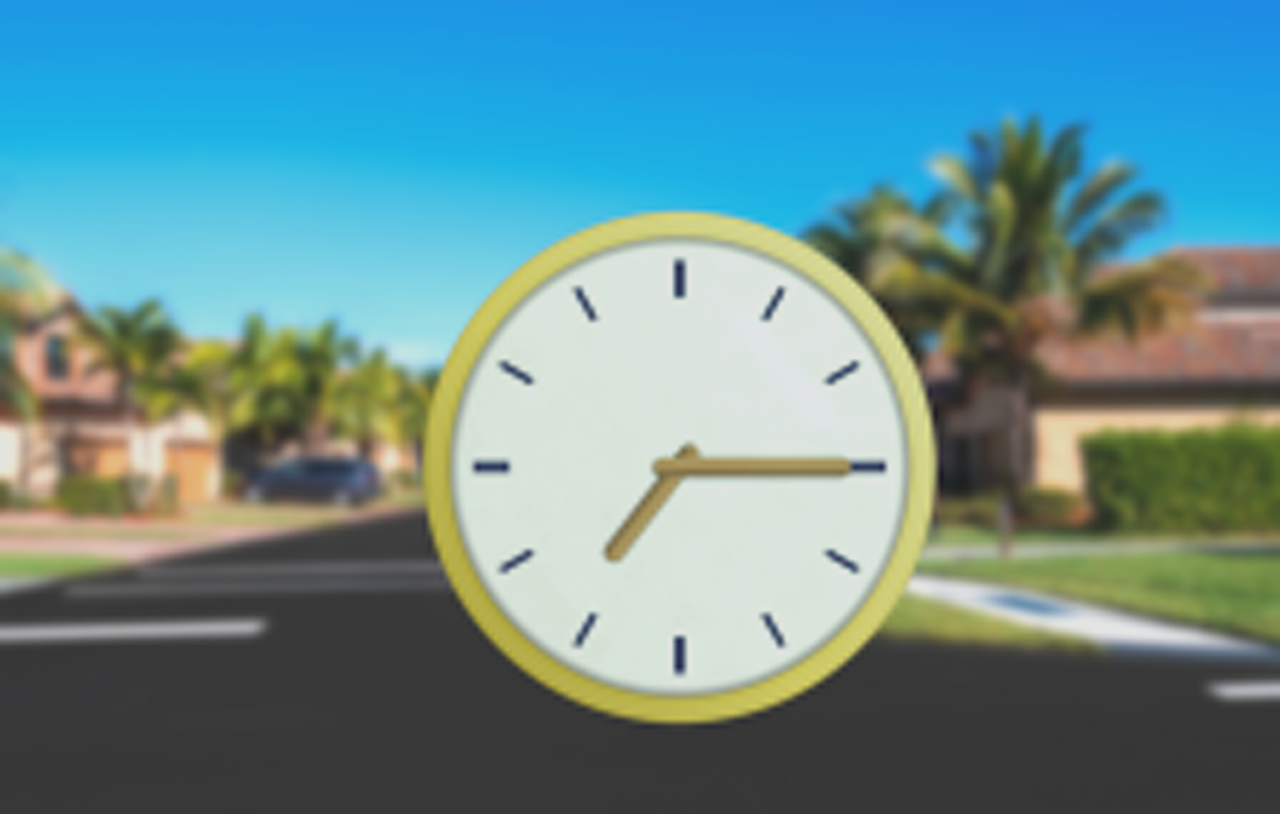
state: 7:15
